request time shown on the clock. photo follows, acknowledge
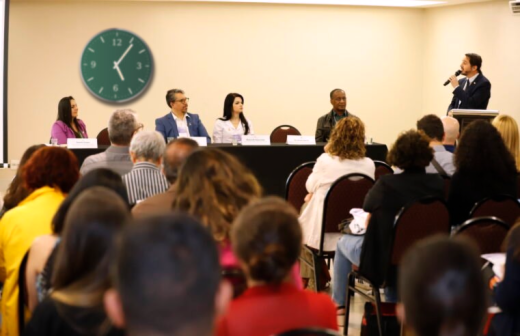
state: 5:06
